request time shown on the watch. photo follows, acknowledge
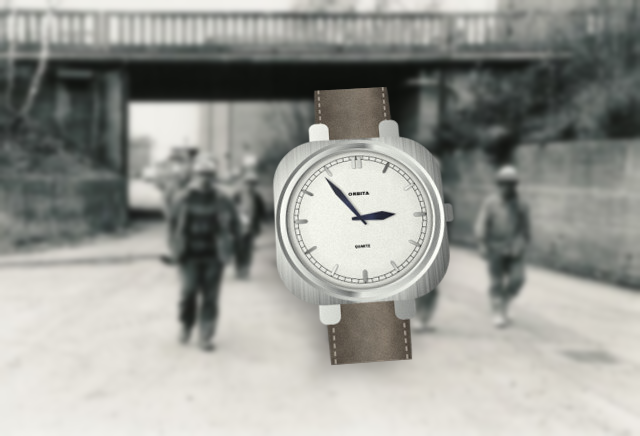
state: 2:54
